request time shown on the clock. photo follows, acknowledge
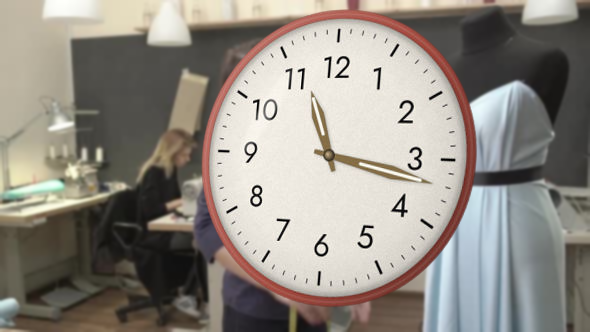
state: 11:17
